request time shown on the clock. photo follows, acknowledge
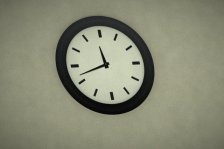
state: 11:42
